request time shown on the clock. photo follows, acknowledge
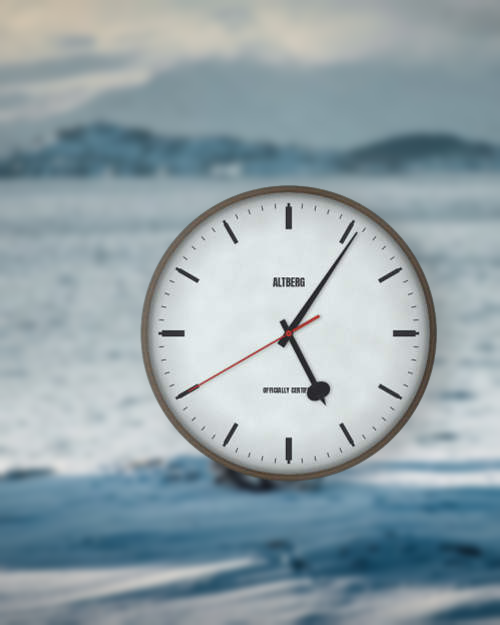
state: 5:05:40
